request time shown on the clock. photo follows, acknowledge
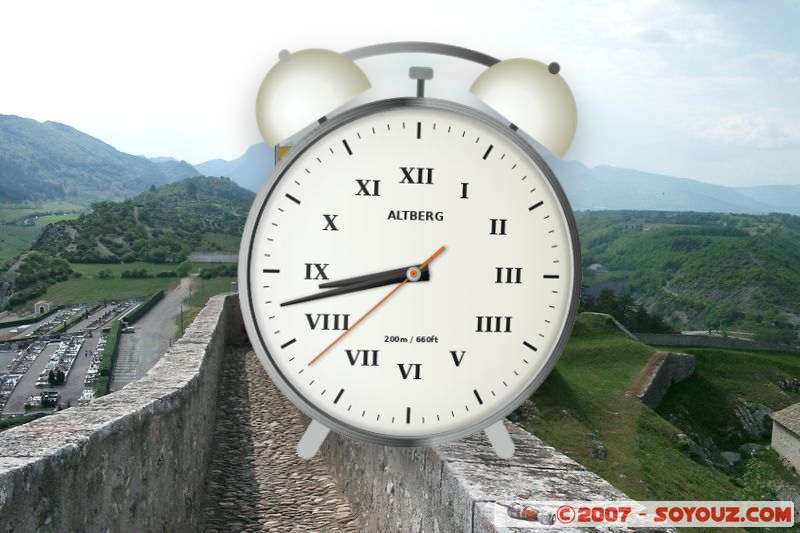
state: 8:42:38
